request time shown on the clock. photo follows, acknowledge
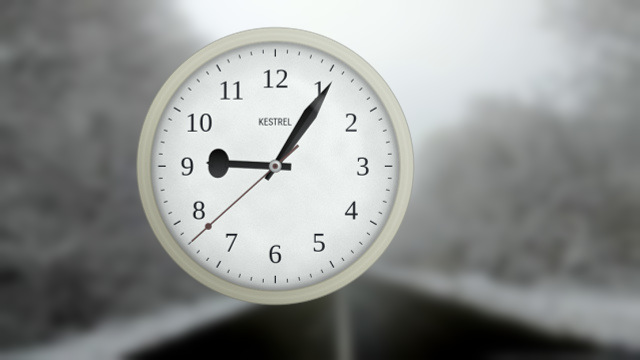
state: 9:05:38
